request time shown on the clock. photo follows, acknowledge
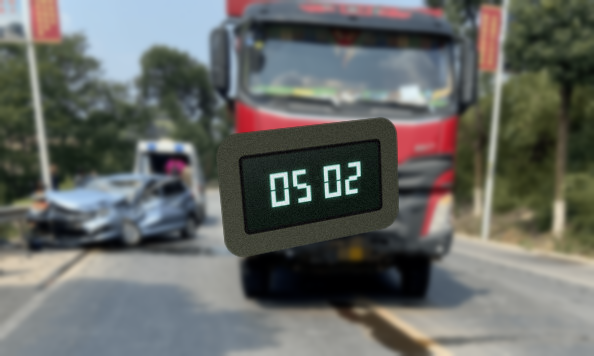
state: 5:02
